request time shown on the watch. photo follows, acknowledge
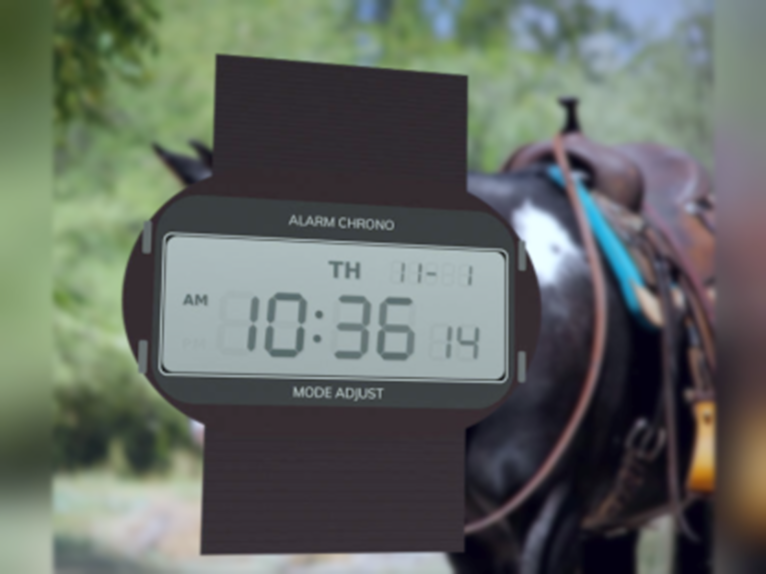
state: 10:36:14
